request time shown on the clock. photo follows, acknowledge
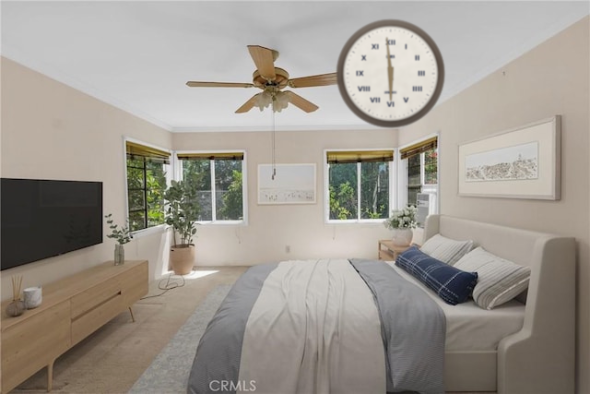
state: 5:59
